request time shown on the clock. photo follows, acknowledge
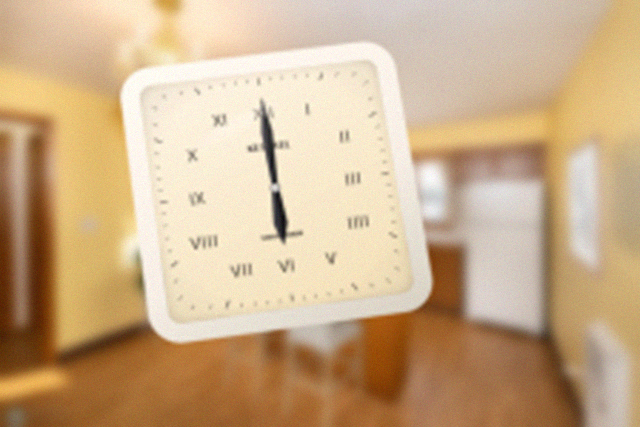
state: 6:00
